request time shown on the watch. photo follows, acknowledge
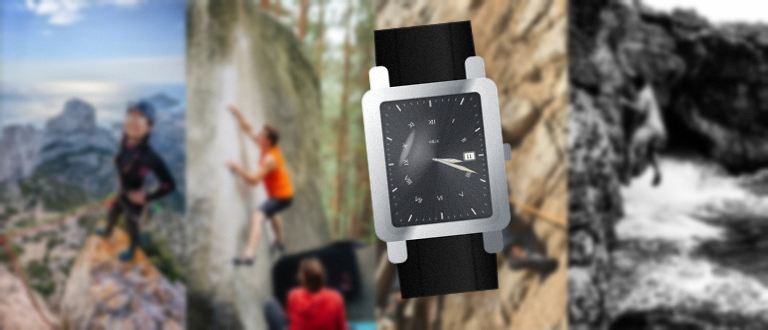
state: 3:19
